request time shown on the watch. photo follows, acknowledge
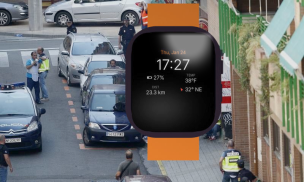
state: 17:27
